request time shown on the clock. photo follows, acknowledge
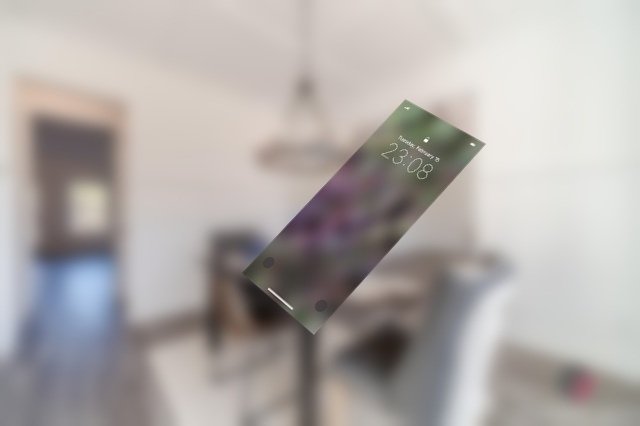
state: 23:08
